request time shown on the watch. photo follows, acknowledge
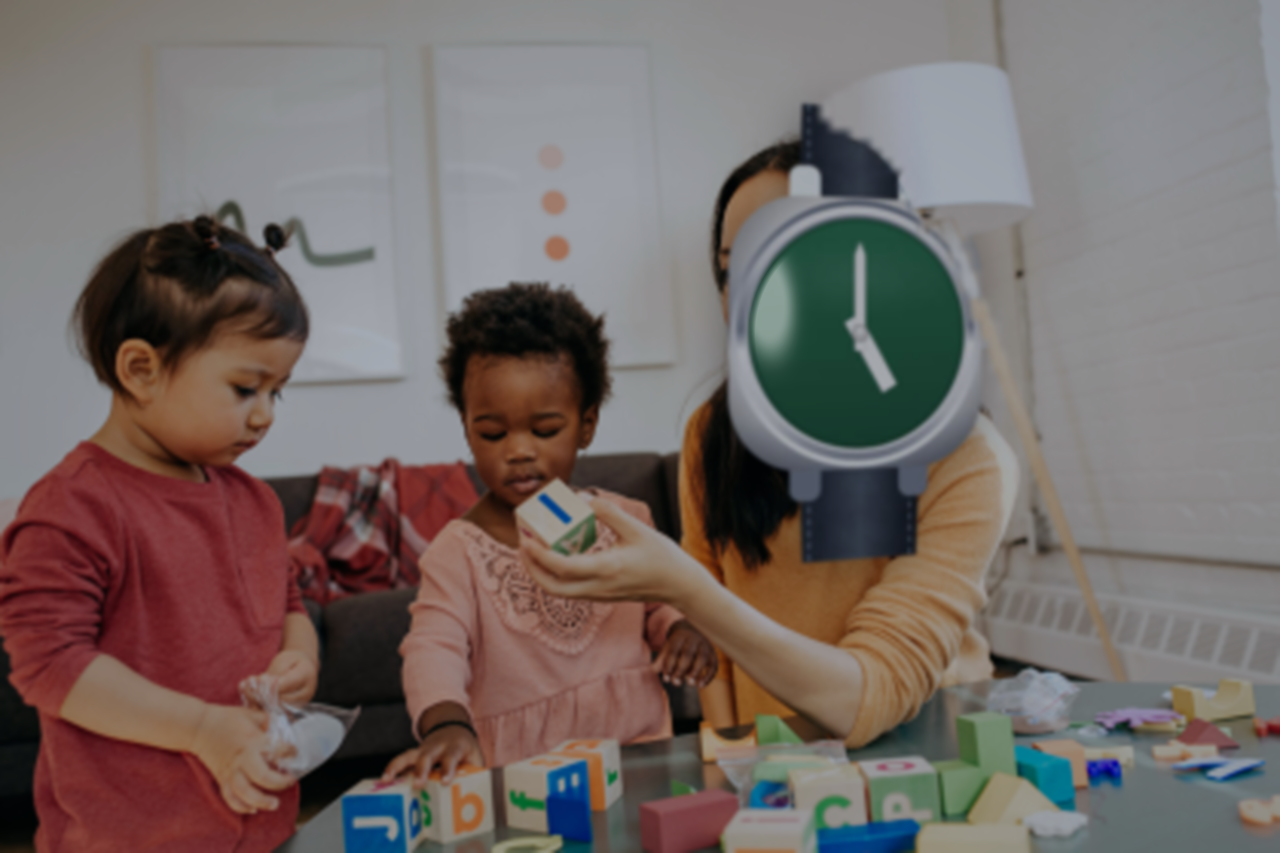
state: 5:00
